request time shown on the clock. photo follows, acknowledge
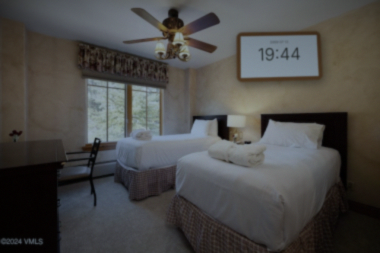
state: 19:44
